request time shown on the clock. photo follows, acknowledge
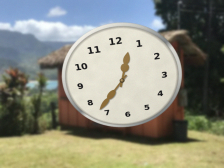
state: 12:37
